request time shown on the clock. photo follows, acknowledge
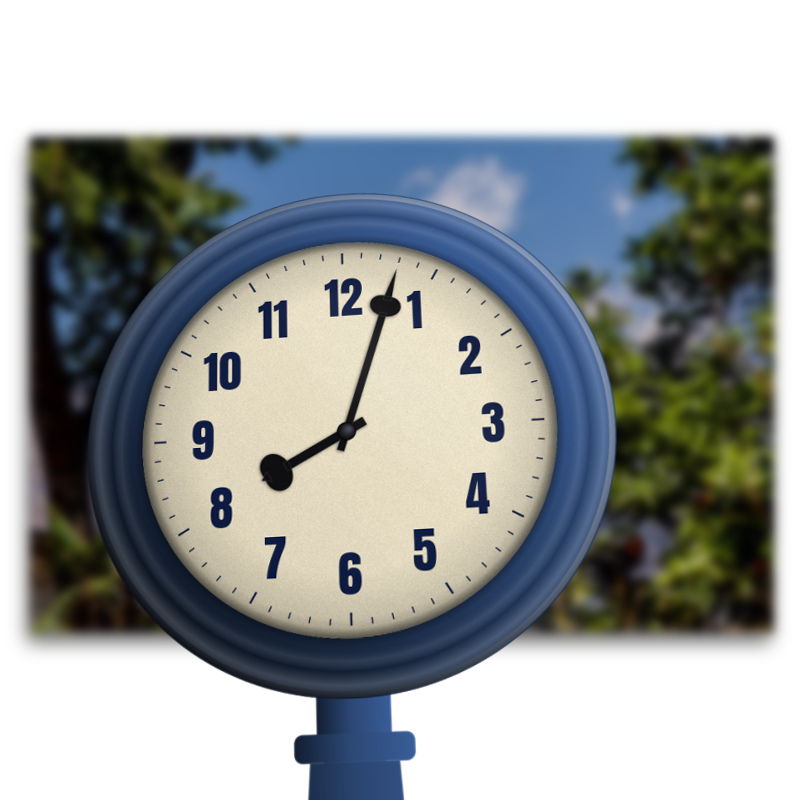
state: 8:03
